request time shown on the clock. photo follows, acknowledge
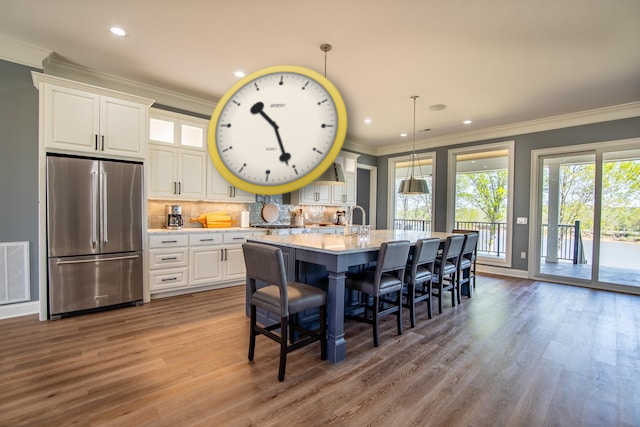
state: 10:26
